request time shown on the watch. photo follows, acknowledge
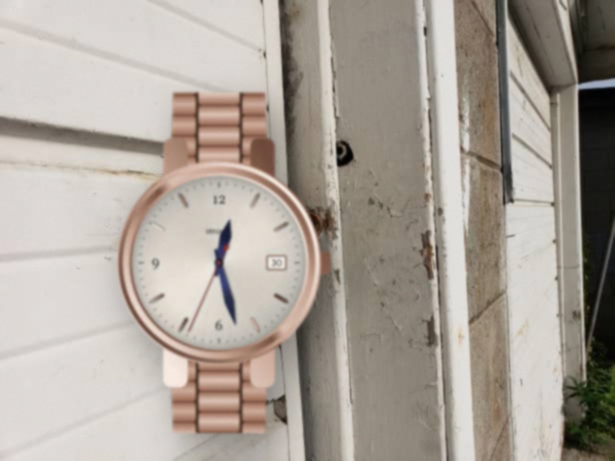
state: 12:27:34
